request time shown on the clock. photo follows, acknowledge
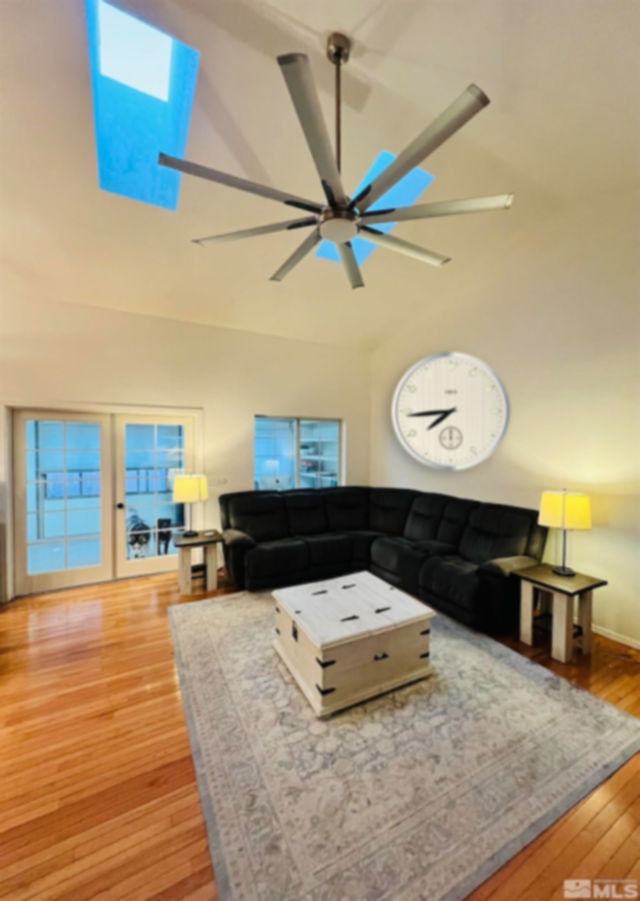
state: 7:44
